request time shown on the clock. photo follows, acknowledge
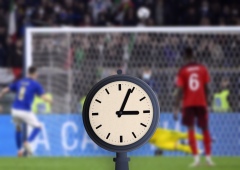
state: 3:04
